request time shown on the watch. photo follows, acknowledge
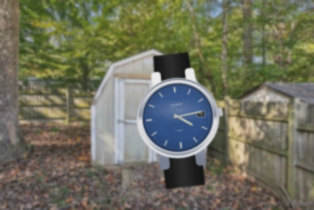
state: 4:14
